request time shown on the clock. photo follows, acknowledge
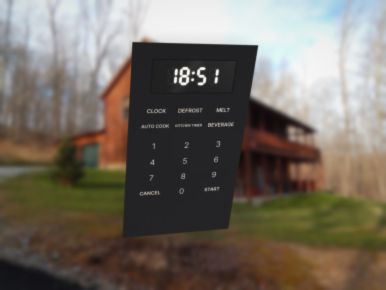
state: 18:51
